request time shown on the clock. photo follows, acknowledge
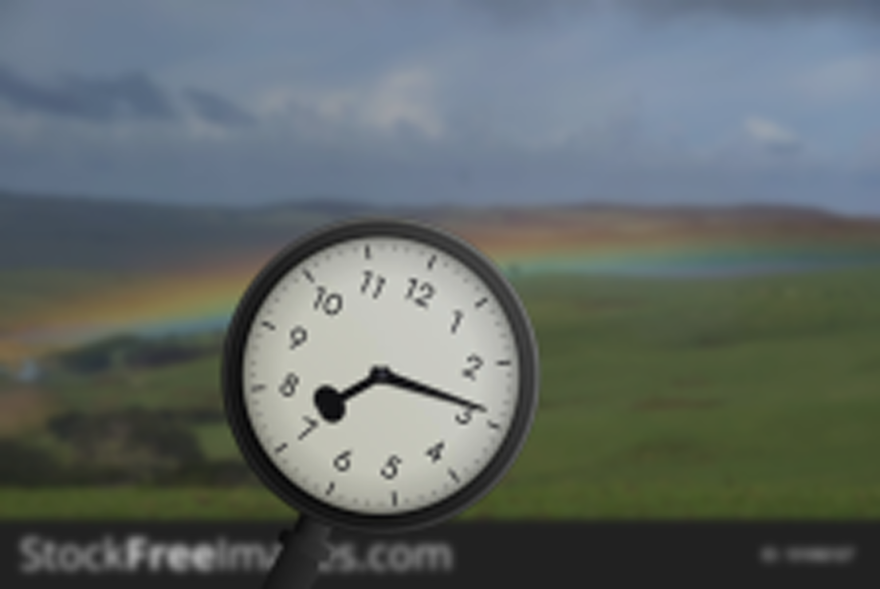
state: 7:14
